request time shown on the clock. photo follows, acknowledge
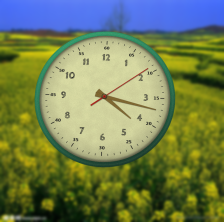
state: 4:17:09
